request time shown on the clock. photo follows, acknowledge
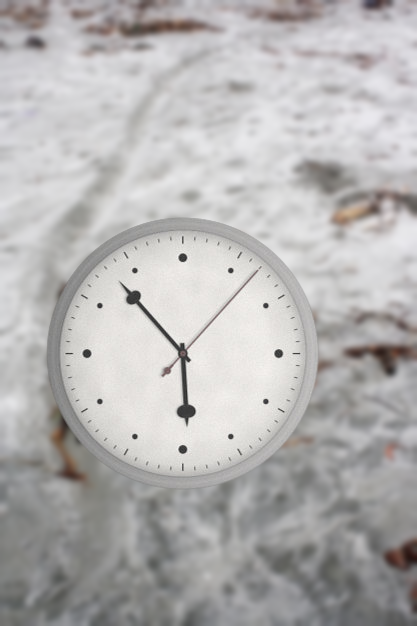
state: 5:53:07
